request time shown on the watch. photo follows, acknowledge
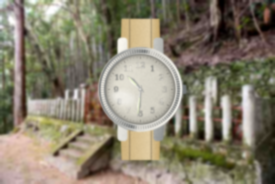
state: 10:31
